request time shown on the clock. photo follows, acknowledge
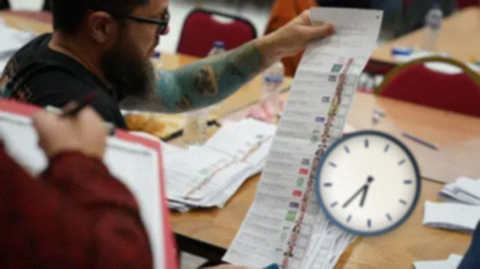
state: 6:38
